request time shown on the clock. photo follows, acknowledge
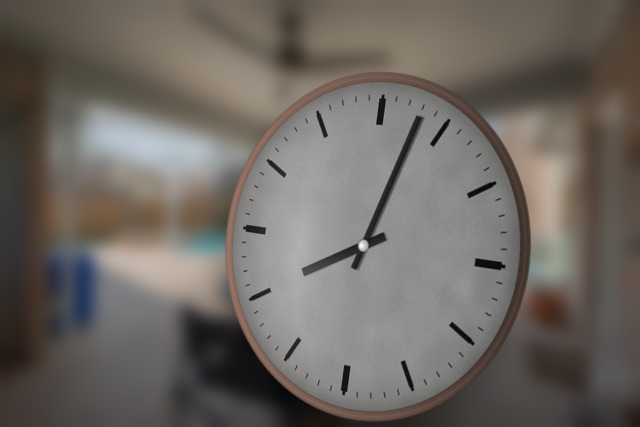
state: 8:03
